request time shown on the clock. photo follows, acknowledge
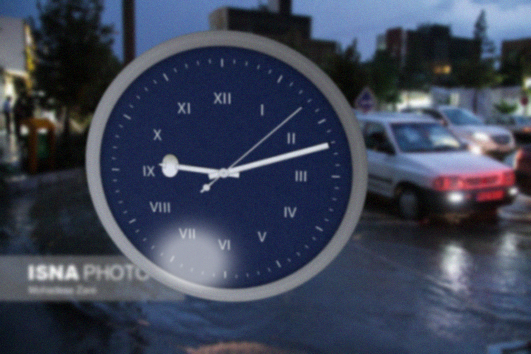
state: 9:12:08
